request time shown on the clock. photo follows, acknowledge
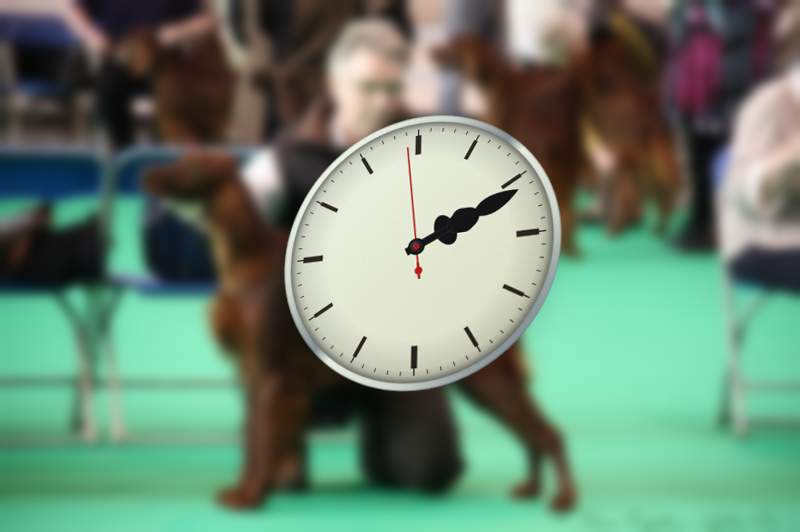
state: 2:10:59
